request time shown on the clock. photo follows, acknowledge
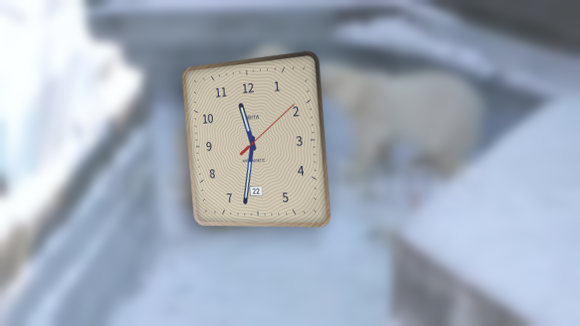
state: 11:32:09
